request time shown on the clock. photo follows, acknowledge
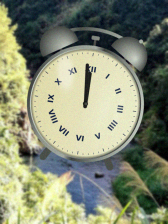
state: 11:59
